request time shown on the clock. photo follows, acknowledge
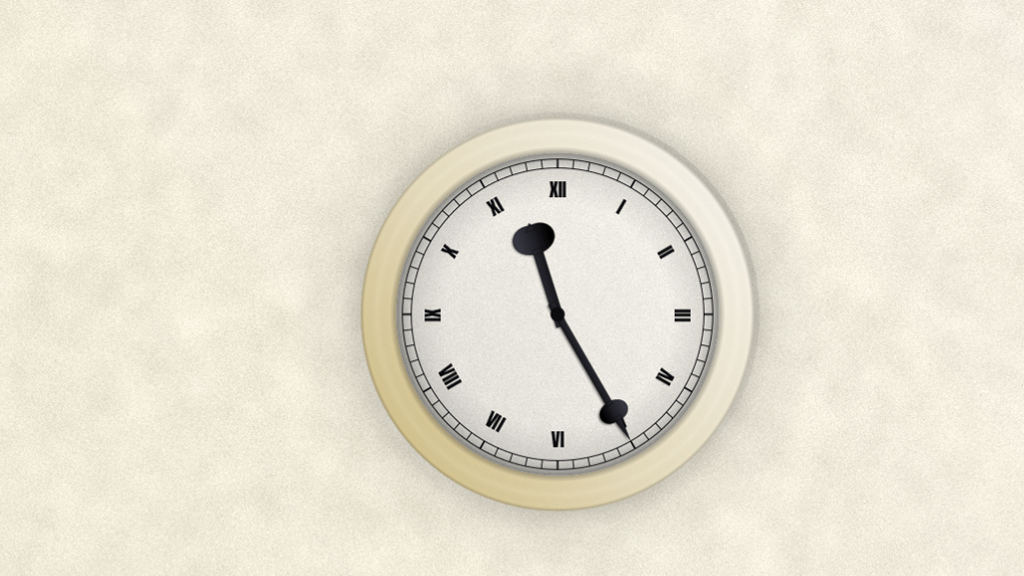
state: 11:25
